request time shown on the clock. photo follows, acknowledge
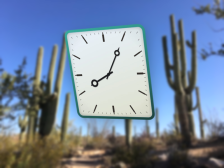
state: 8:05
